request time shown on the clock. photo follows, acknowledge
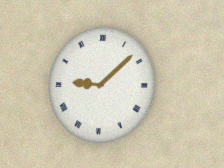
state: 9:08
